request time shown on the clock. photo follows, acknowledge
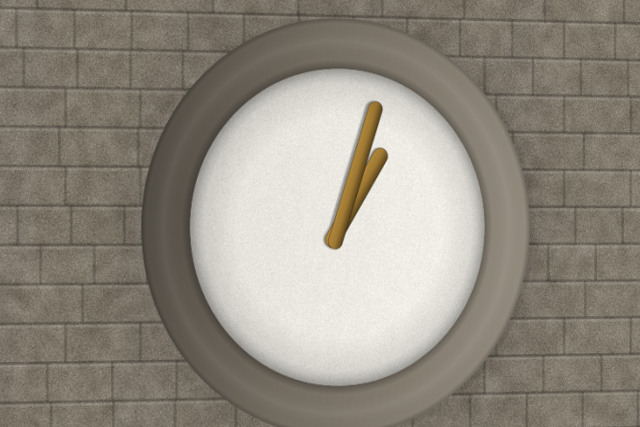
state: 1:03
